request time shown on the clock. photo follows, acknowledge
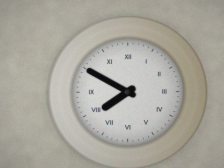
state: 7:50
